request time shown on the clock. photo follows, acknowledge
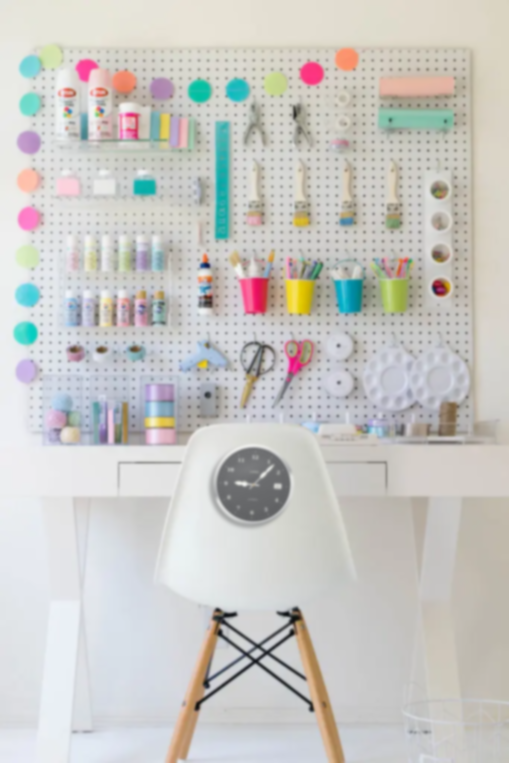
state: 9:07
